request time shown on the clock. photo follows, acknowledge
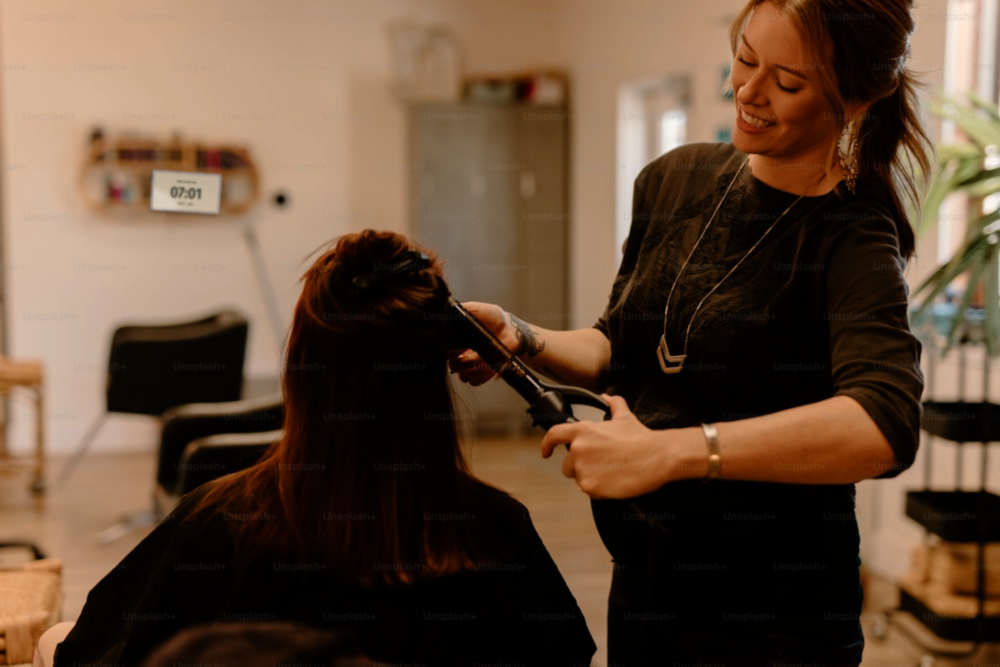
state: 7:01
